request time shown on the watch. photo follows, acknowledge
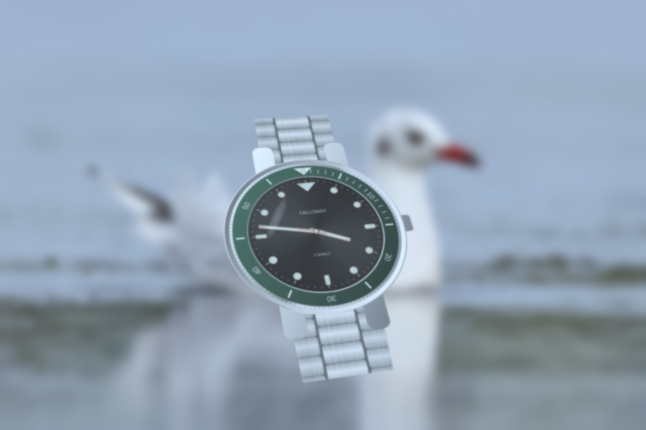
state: 3:47
